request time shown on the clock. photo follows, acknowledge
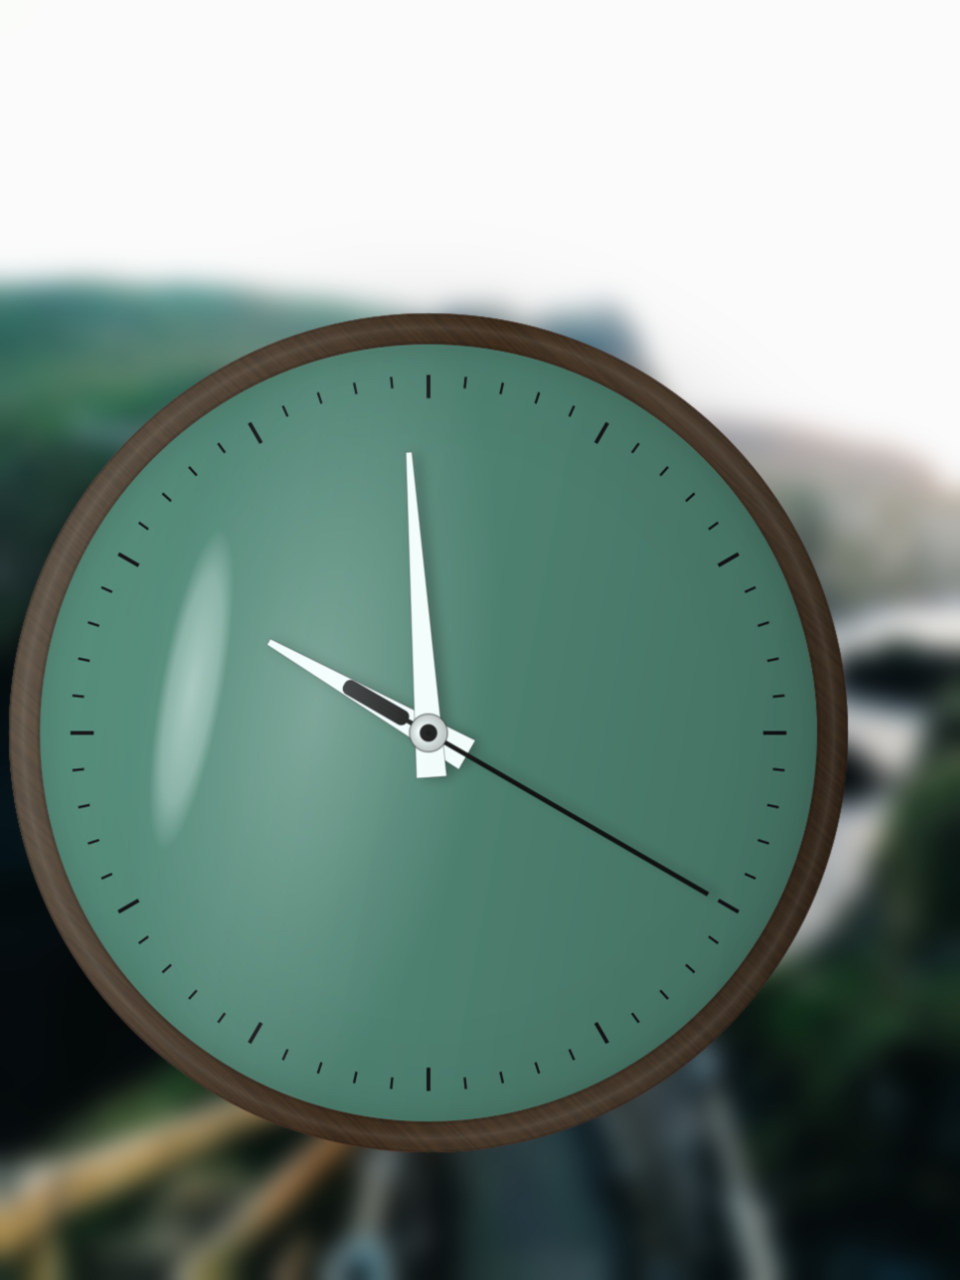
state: 9:59:20
